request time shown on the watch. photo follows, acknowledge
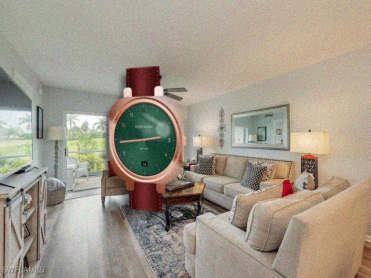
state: 2:44
